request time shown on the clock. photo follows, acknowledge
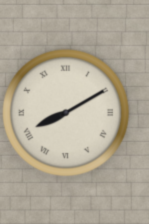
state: 8:10
